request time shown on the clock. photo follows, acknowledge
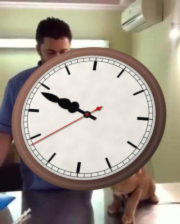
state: 9:48:39
